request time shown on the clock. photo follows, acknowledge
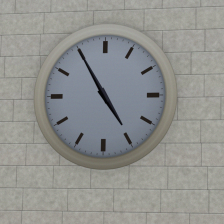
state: 4:55
